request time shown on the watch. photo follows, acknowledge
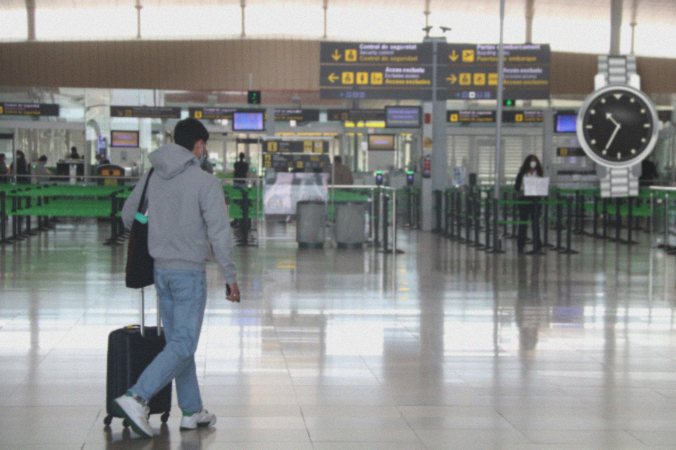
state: 10:35
